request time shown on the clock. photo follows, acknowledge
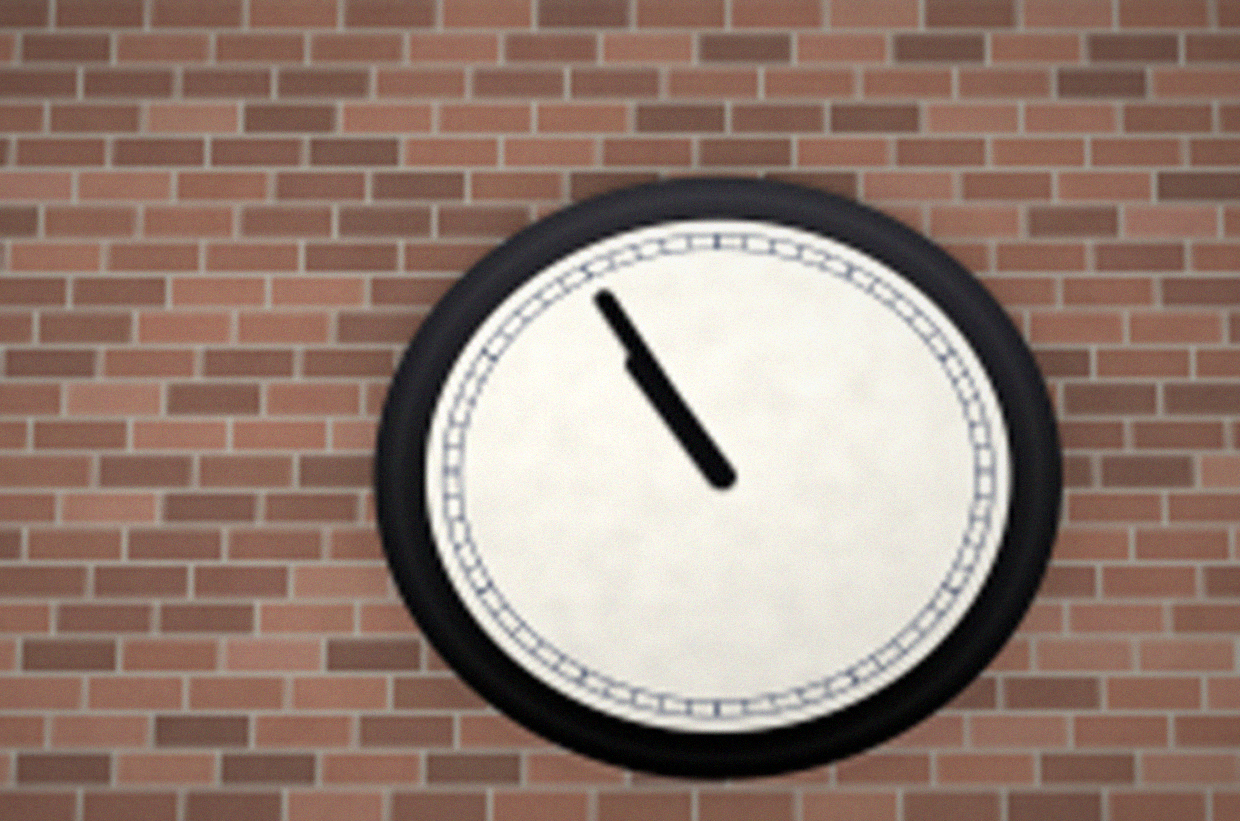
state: 10:55
